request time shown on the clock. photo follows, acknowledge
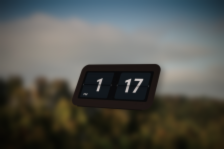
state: 1:17
